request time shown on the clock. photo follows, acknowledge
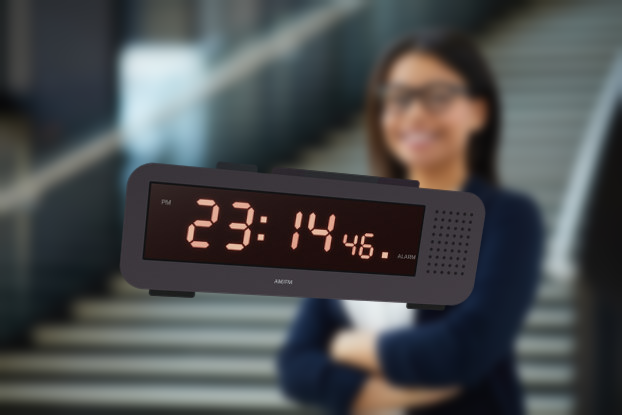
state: 23:14:46
